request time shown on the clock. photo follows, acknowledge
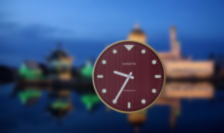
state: 9:35
